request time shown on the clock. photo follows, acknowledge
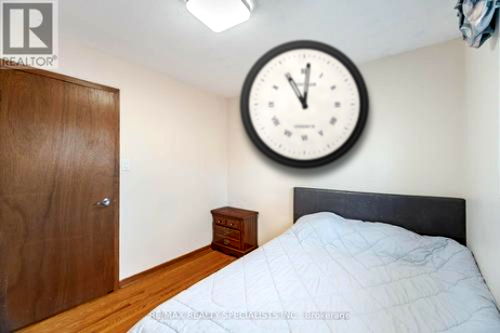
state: 11:01
